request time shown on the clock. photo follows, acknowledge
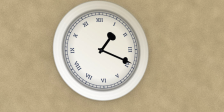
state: 1:19
